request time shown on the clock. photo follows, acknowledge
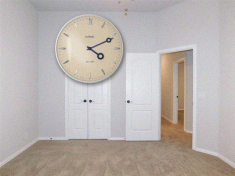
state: 4:11
